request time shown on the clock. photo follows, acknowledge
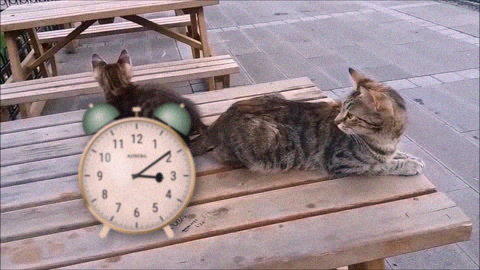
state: 3:09
